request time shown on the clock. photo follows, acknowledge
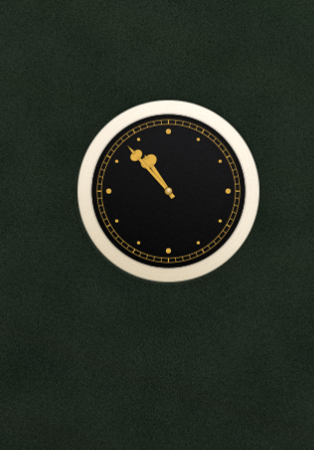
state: 10:53
